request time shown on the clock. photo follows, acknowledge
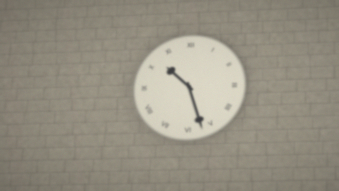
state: 10:27
